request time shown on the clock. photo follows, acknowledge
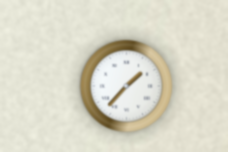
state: 1:37
